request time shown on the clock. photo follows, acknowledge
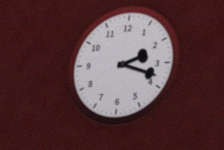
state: 2:18
